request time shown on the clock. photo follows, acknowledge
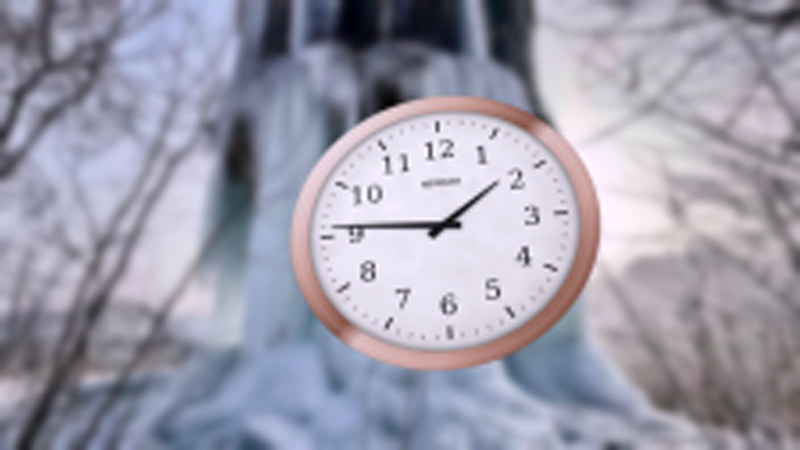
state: 1:46
